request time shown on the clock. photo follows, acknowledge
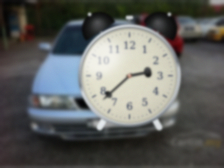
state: 2:38
